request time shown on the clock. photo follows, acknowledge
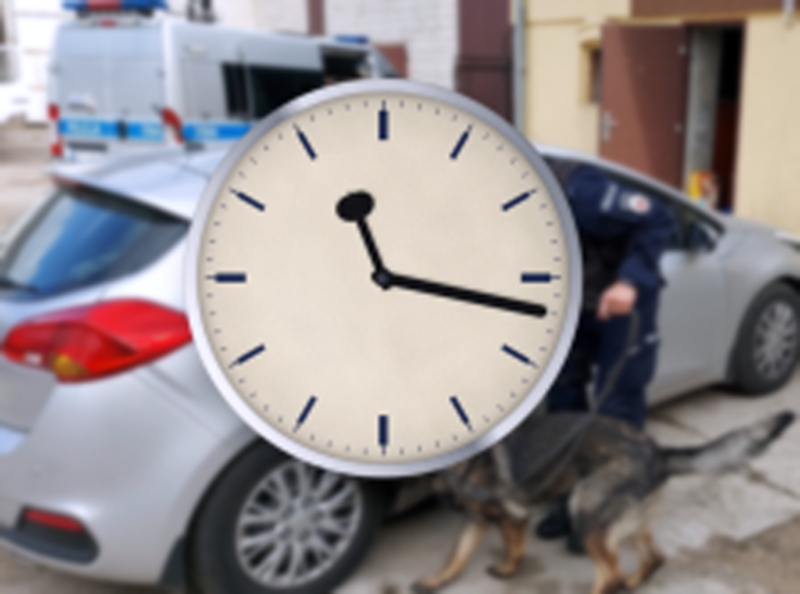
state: 11:17
